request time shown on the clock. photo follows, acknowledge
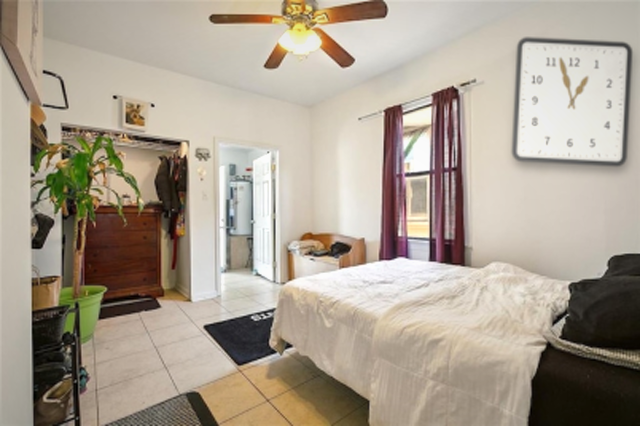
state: 12:57
